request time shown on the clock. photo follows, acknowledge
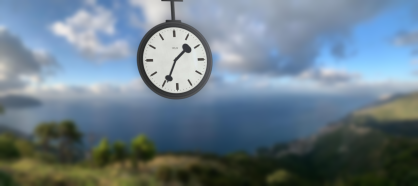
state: 1:34
